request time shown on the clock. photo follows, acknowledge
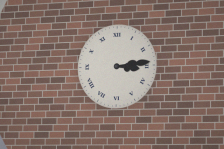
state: 3:14
